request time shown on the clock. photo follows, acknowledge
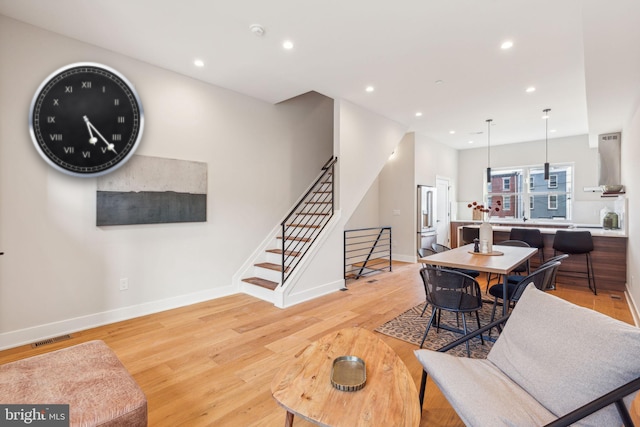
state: 5:23
